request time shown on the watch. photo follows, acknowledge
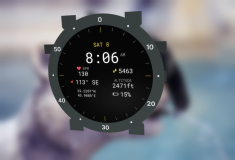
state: 8:06
